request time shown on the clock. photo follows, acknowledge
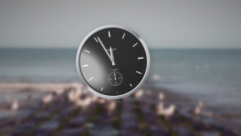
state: 11:56
